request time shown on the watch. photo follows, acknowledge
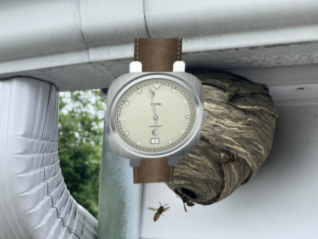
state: 5:58
